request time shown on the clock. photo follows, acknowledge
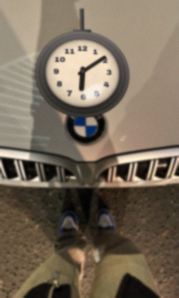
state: 6:09
